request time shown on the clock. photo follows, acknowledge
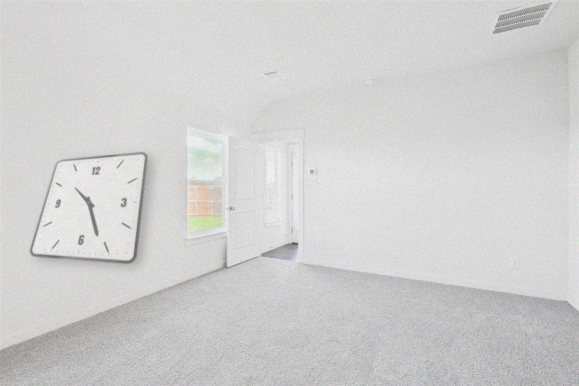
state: 10:26
